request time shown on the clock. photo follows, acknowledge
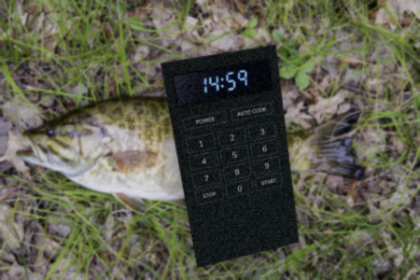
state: 14:59
